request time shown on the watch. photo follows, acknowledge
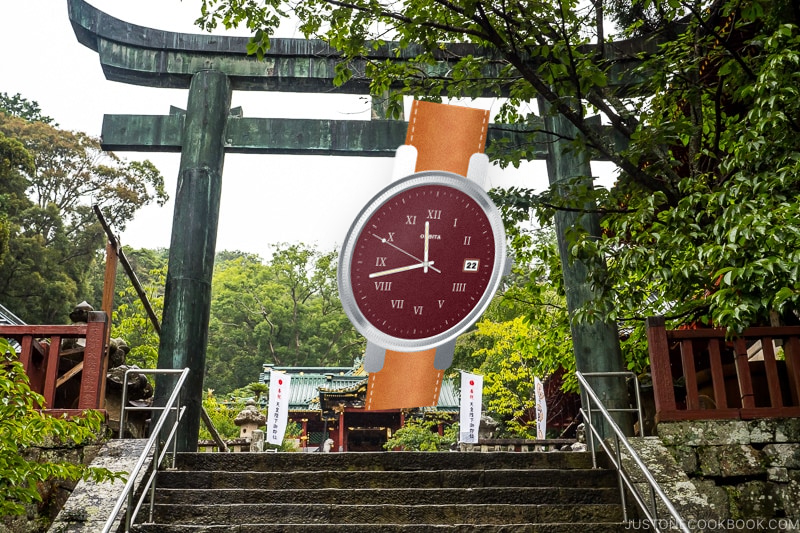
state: 11:42:49
